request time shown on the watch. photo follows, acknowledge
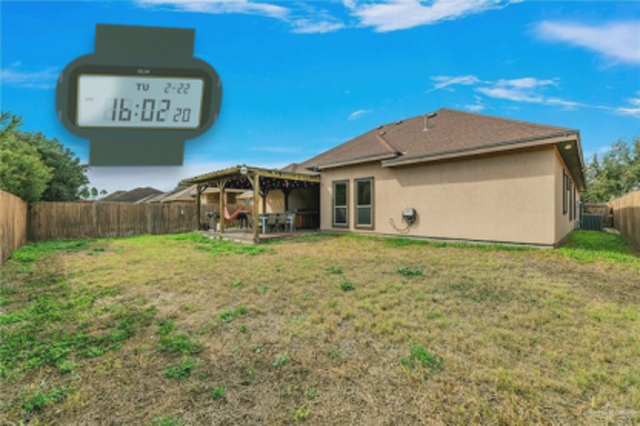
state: 16:02:20
